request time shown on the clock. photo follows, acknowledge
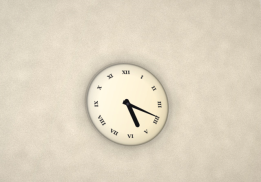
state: 5:19
